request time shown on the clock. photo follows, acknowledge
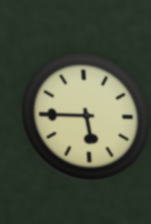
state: 5:45
